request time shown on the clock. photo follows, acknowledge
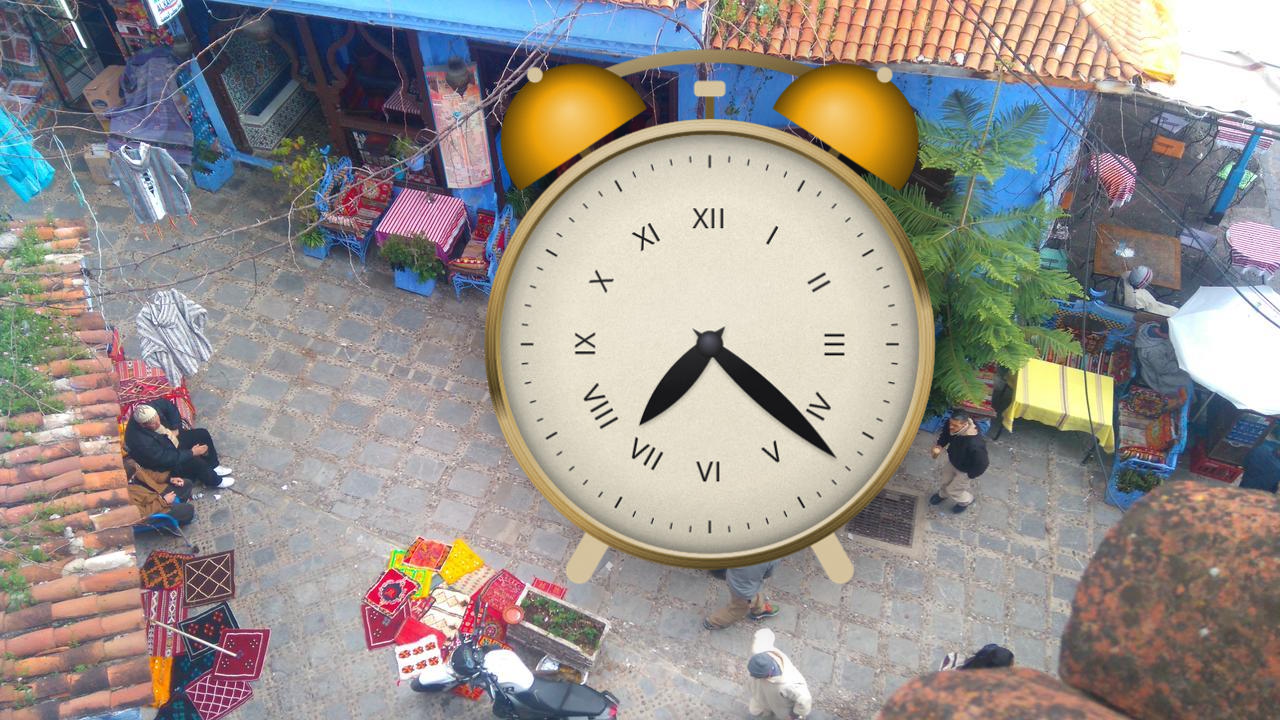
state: 7:22
